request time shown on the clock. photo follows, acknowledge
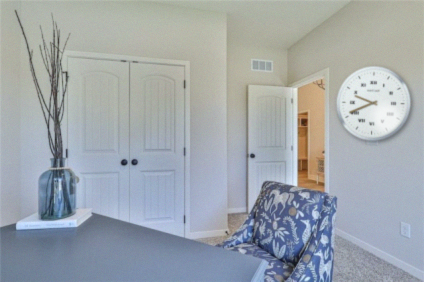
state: 9:41
